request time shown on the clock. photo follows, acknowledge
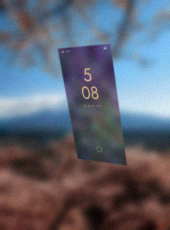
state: 5:08
